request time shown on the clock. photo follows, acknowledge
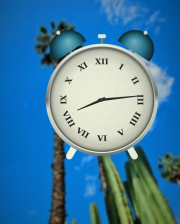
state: 8:14
